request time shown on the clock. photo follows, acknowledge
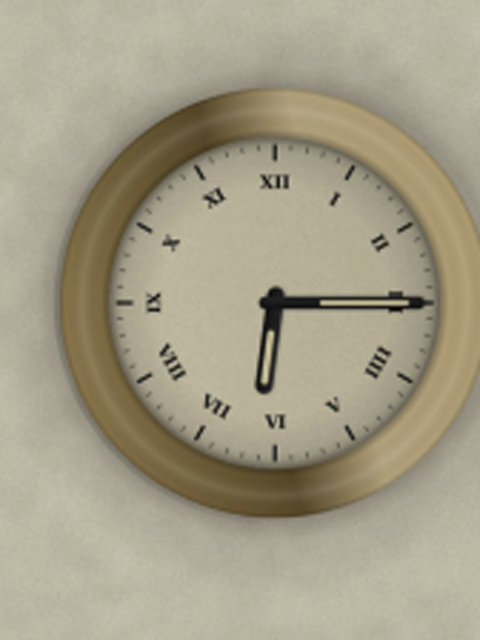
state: 6:15
